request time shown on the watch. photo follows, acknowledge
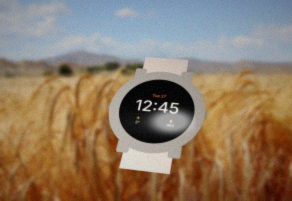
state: 12:45
